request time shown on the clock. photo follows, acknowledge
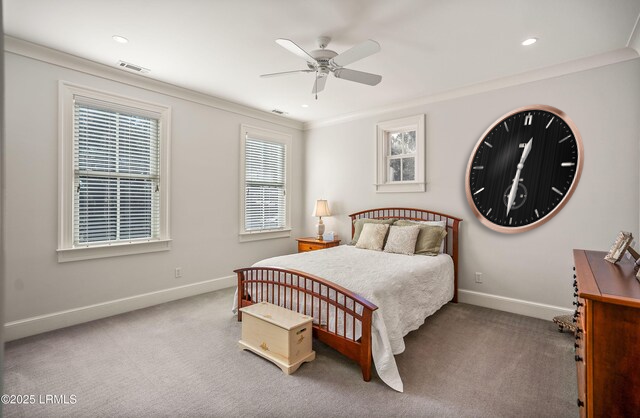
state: 12:31
